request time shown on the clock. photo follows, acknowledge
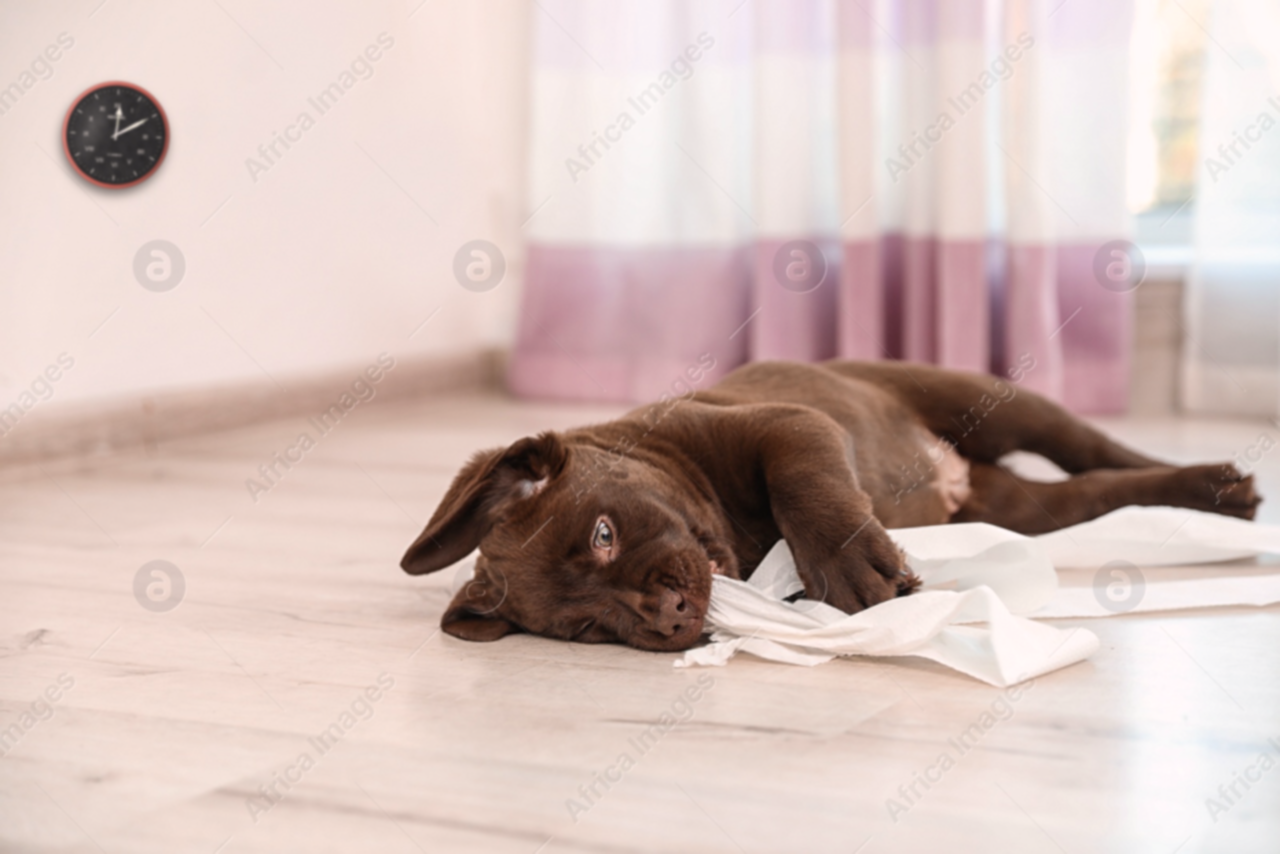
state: 12:10
